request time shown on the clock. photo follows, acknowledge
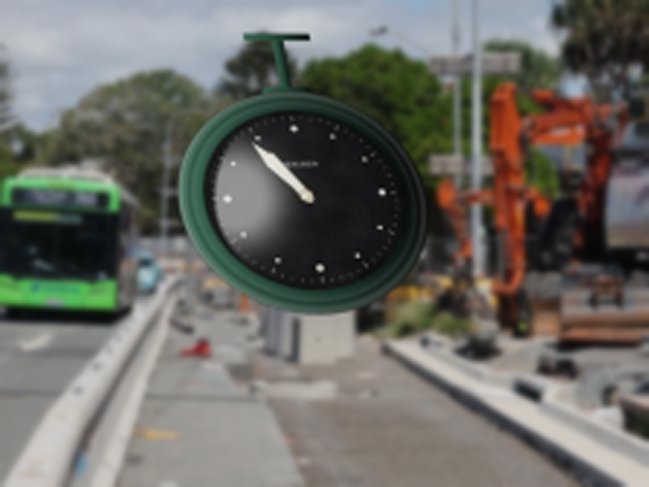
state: 10:54
